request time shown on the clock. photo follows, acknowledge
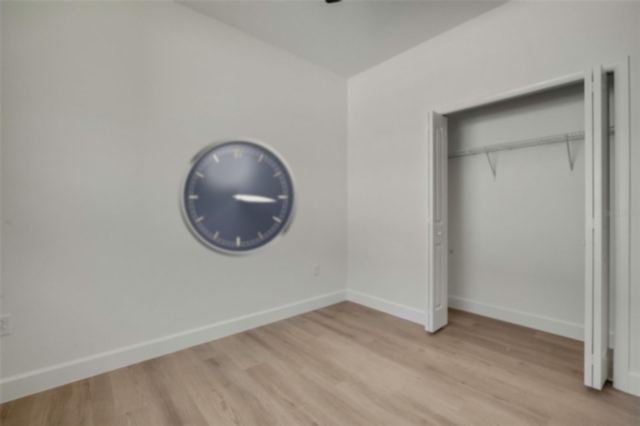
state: 3:16
